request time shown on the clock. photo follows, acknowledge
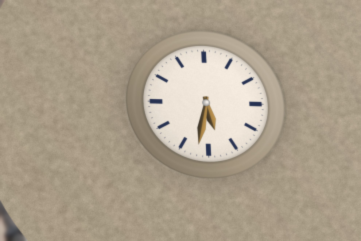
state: 5:32
